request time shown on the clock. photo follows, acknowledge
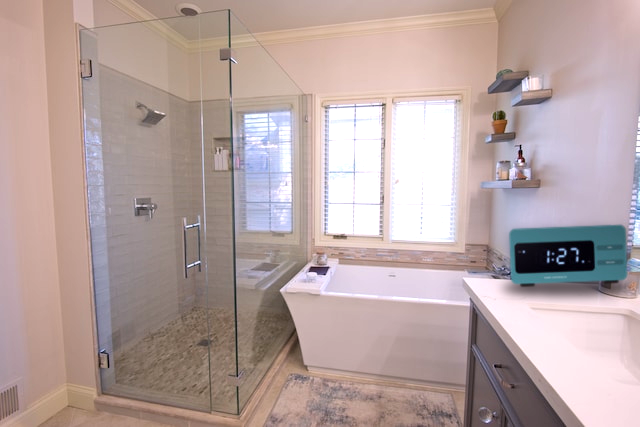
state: 1:27
